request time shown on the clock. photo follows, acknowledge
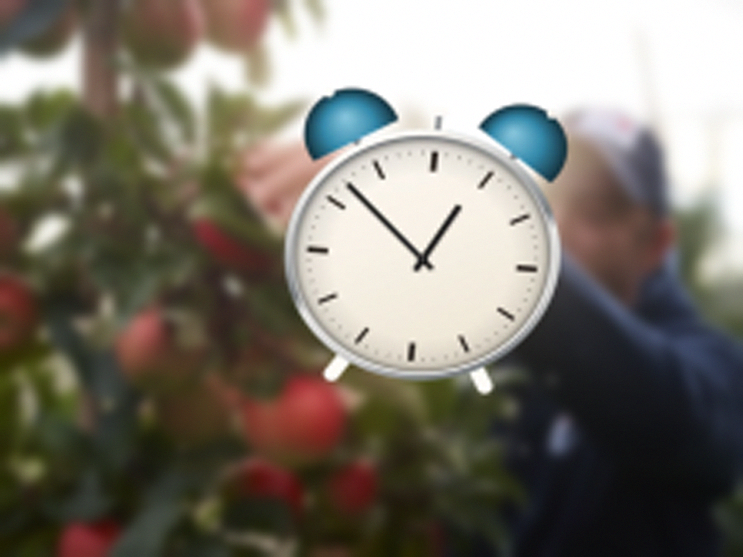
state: 12:52
